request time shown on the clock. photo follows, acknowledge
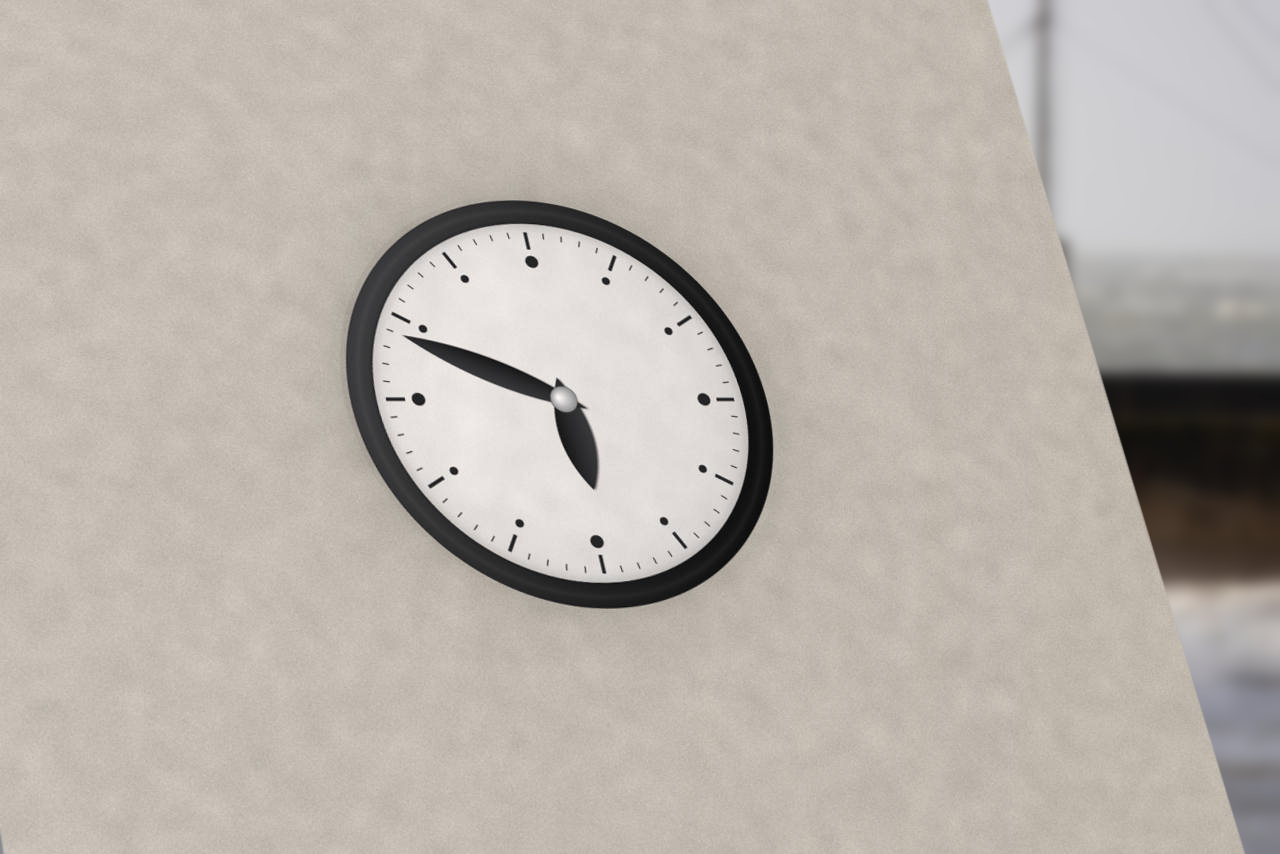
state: 5:49
